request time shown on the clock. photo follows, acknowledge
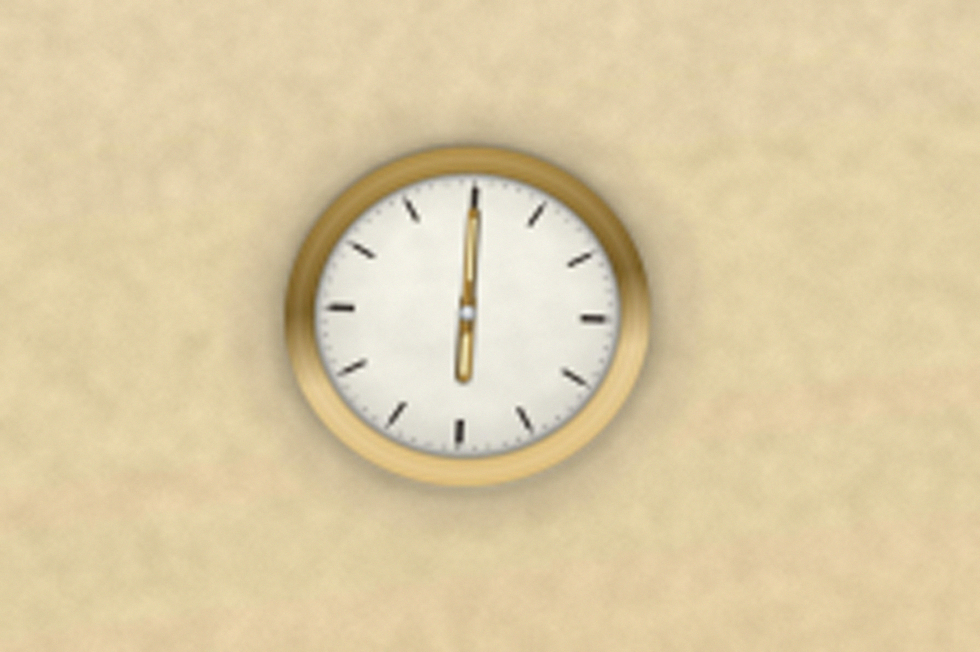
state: 6:00
